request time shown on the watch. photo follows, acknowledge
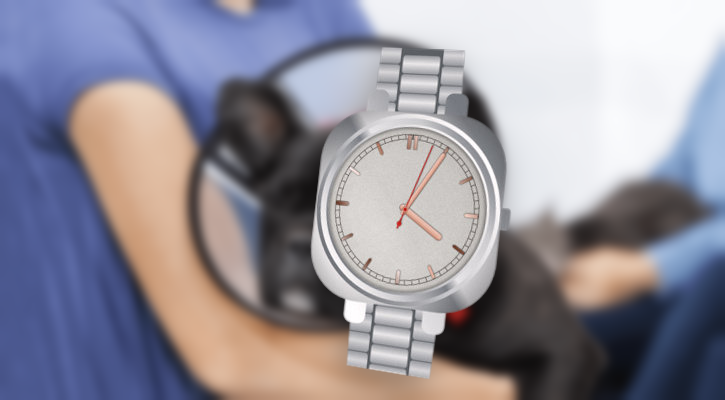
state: 4:05:03
